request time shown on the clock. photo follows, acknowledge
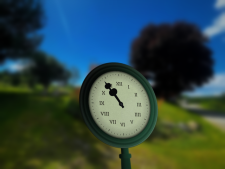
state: 10:54
